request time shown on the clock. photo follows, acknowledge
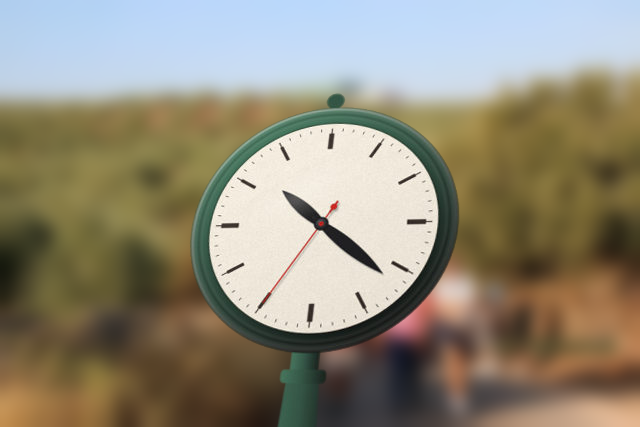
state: 10:21:35
